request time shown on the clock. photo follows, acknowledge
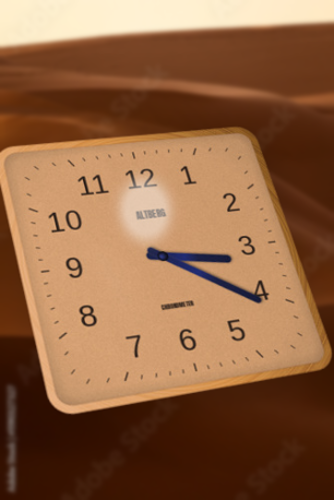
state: 3:21
